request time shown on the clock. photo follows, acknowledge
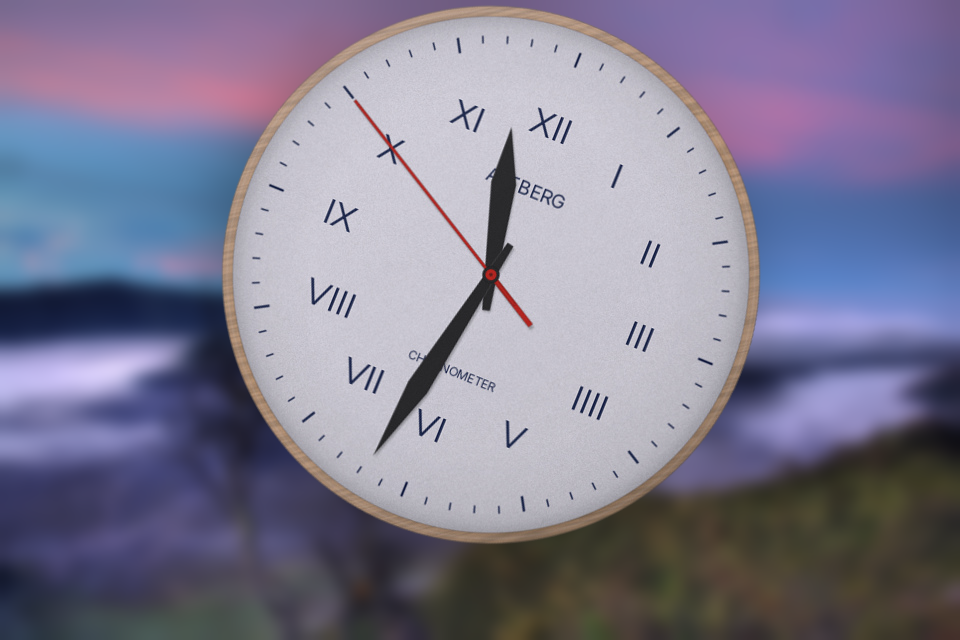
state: 11:31:50
